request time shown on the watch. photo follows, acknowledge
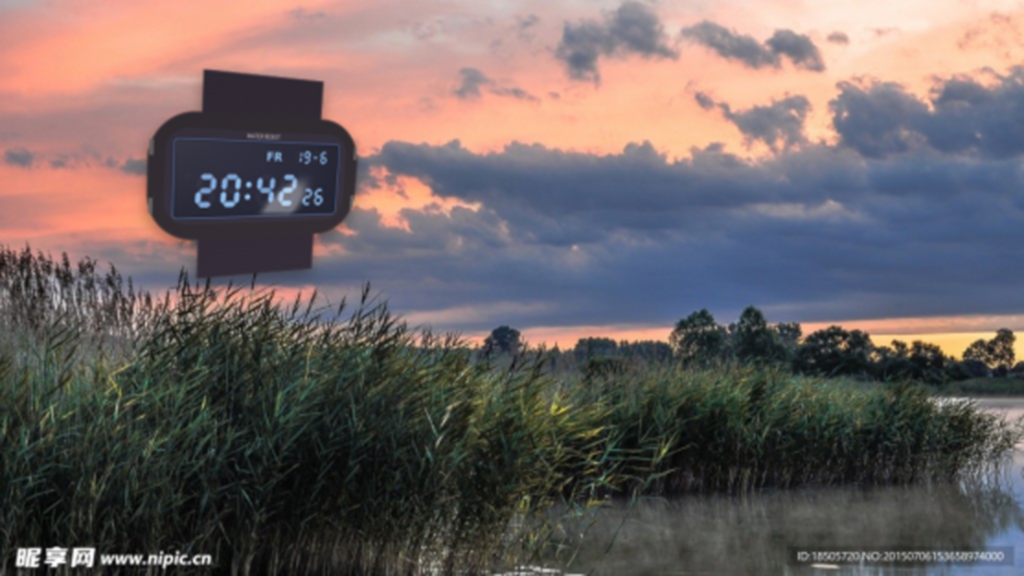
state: 20:42:26
